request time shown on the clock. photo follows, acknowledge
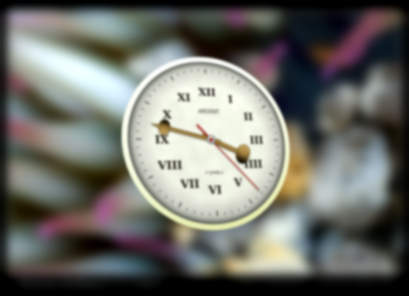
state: 3:47:23
